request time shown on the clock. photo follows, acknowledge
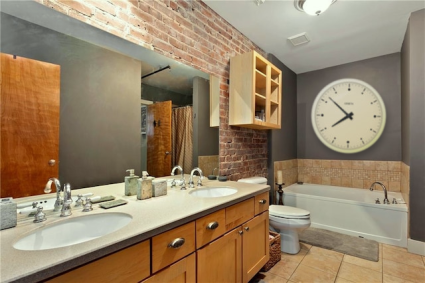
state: 7:52
